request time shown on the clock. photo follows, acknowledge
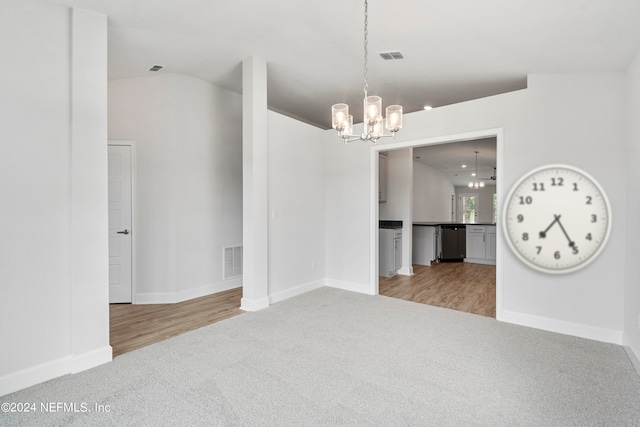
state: 7:25
